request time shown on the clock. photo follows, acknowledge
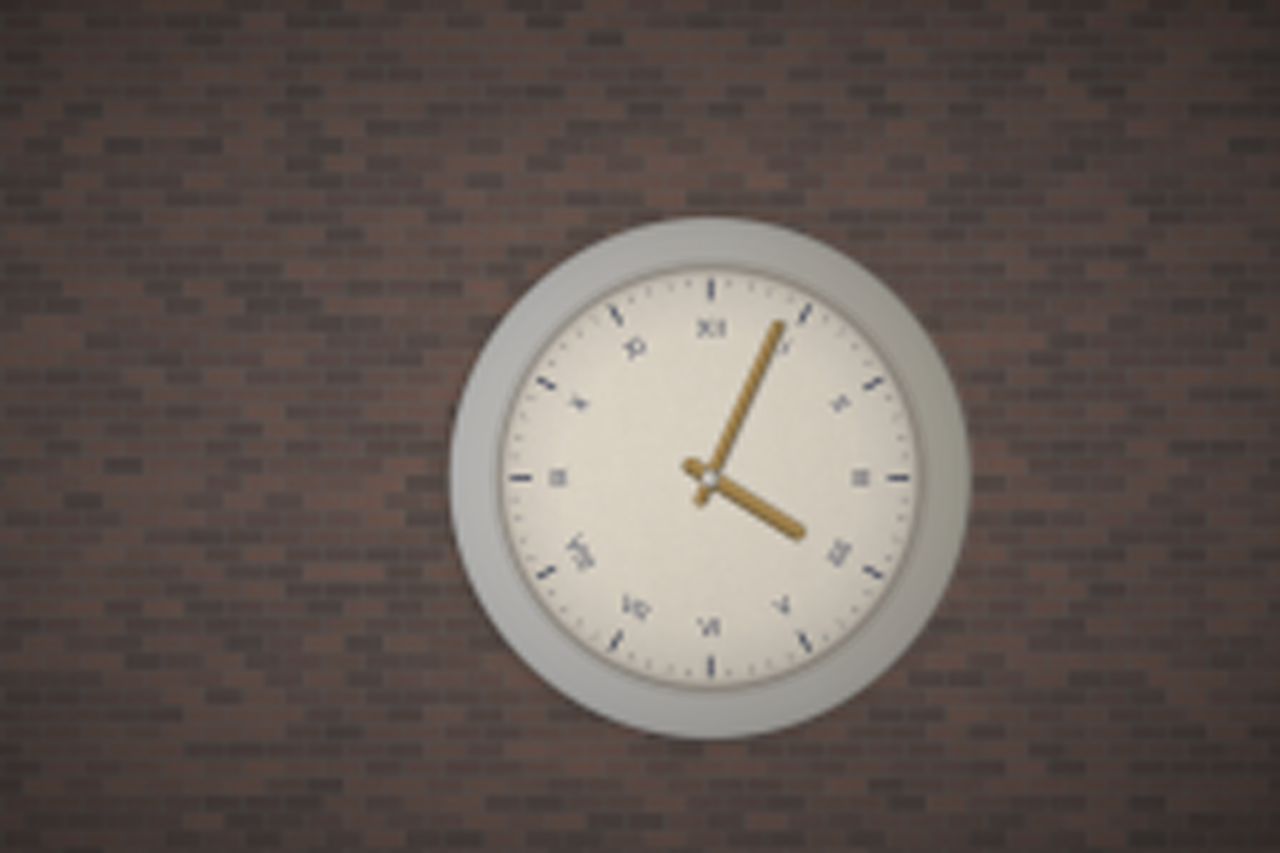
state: 4:04
